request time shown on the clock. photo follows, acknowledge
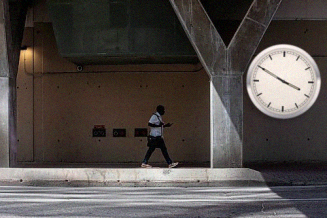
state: 3:50
